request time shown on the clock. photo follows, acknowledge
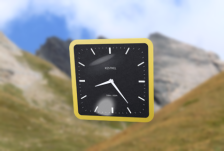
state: 8:24
